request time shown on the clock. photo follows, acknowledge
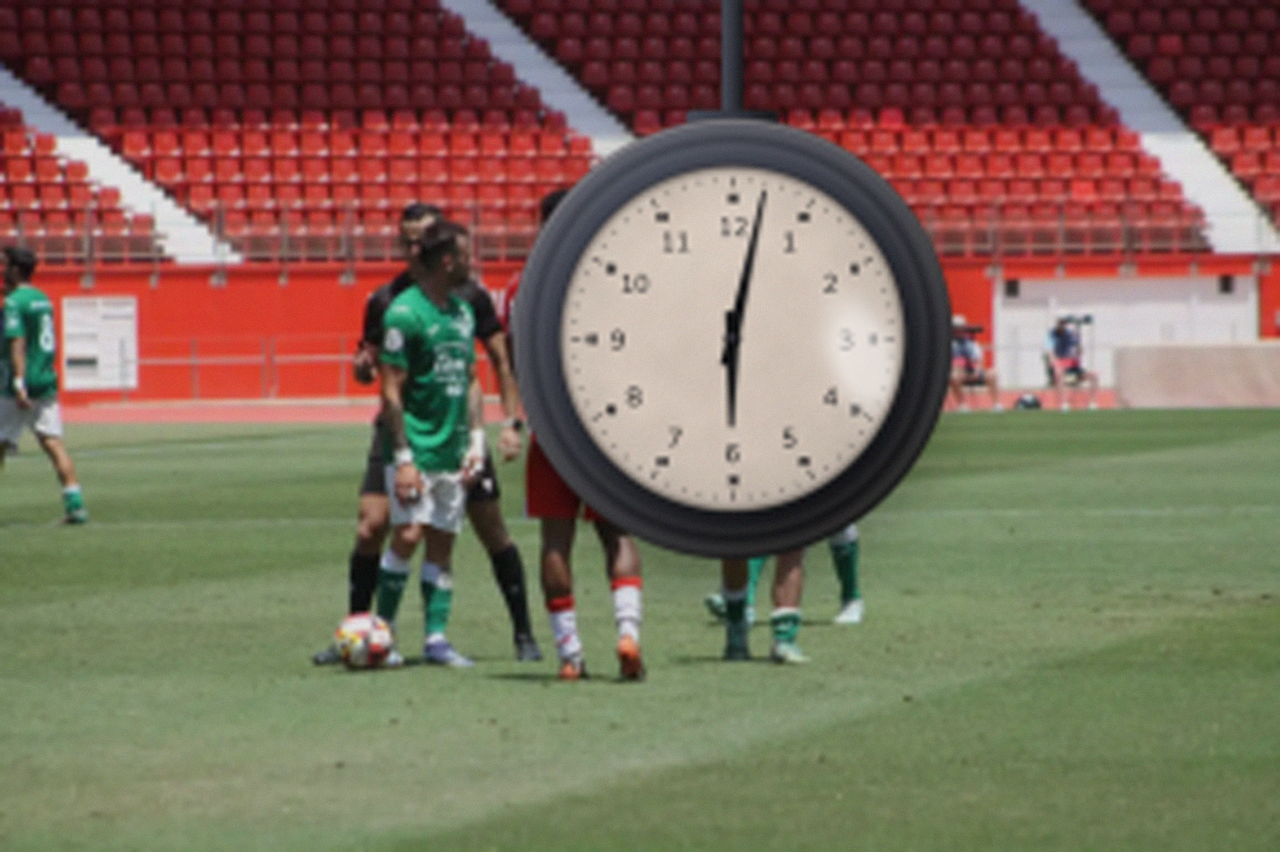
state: 6:02
